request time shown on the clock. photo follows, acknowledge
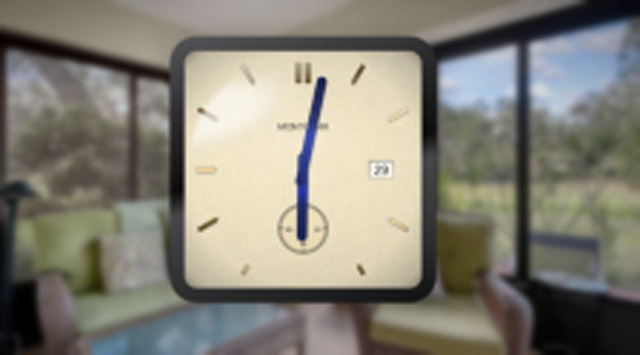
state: 6:02
